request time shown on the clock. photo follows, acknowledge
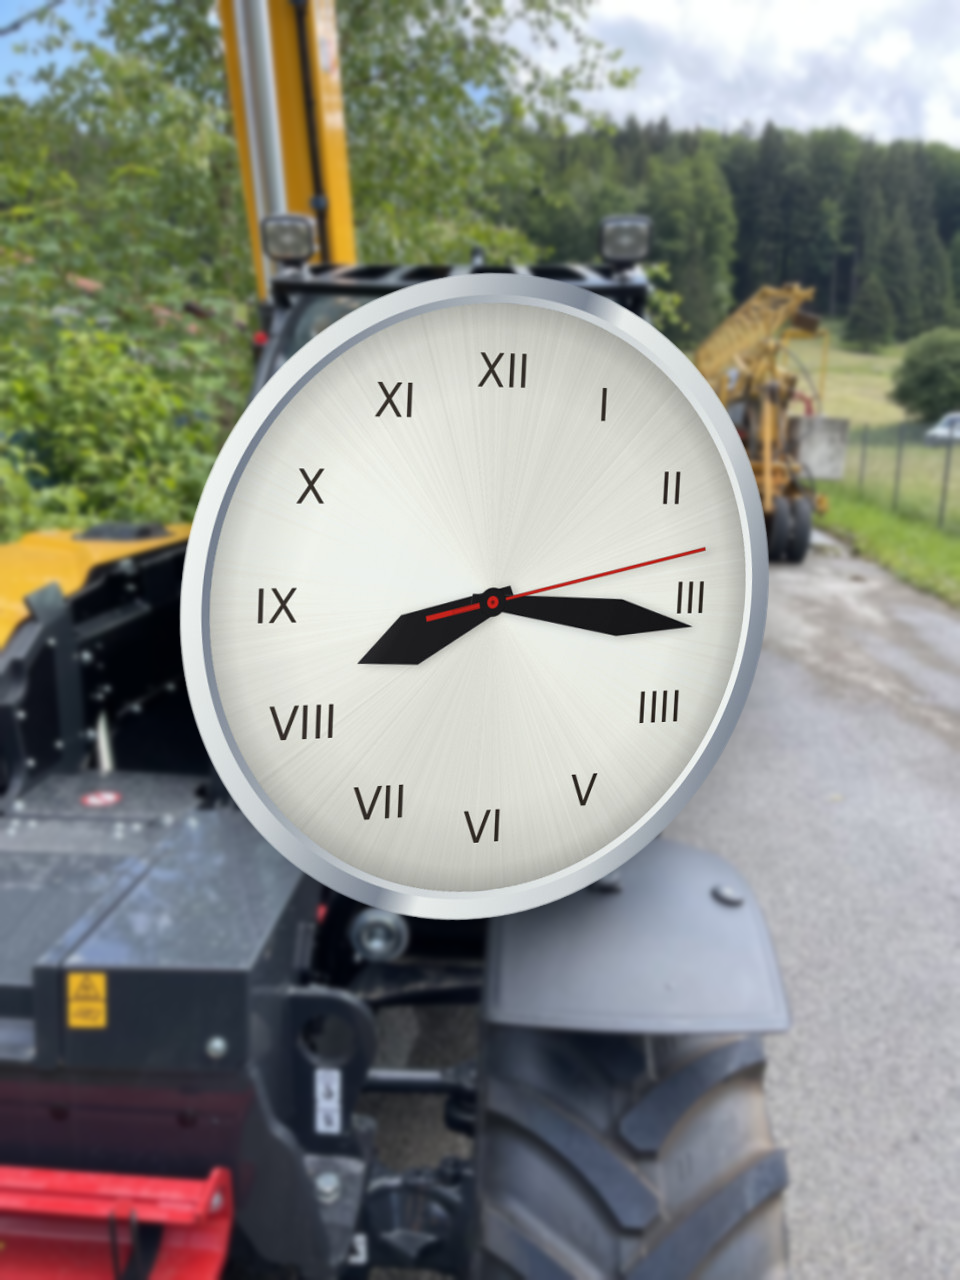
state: 8:16:13
